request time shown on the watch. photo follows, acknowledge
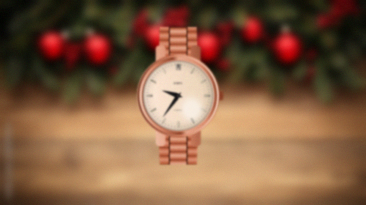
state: 9:36
